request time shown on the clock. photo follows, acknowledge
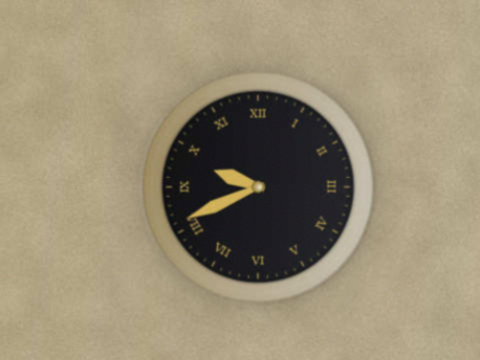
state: 9:41
